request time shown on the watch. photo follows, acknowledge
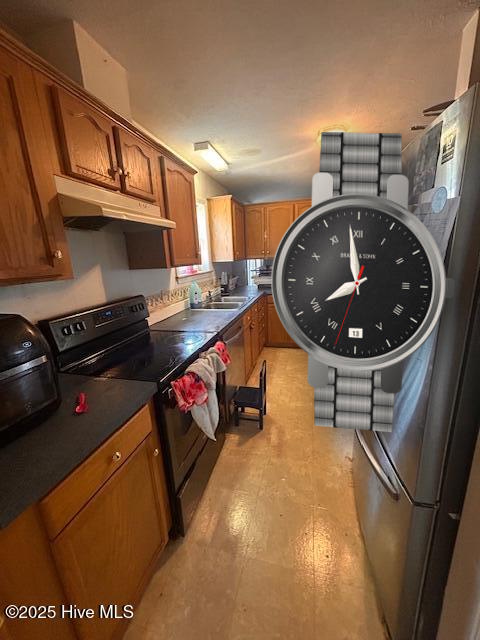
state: 7:58:33
